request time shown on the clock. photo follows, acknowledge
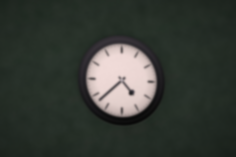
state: 4:38
